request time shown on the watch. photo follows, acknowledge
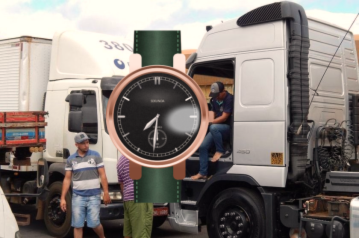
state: 7:31
